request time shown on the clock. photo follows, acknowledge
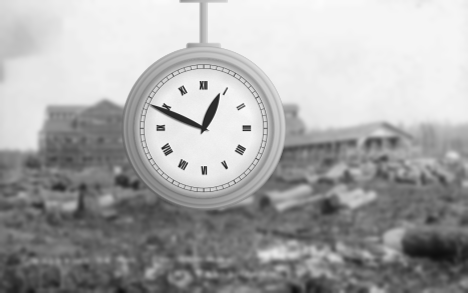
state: 12:49
